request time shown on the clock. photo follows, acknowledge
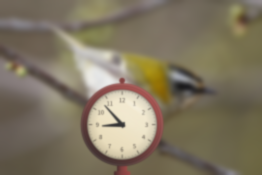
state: 8:53
